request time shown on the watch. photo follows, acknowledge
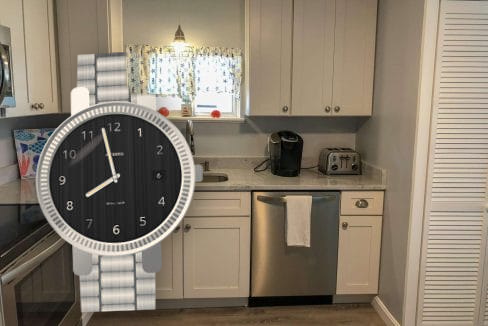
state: 7:58
